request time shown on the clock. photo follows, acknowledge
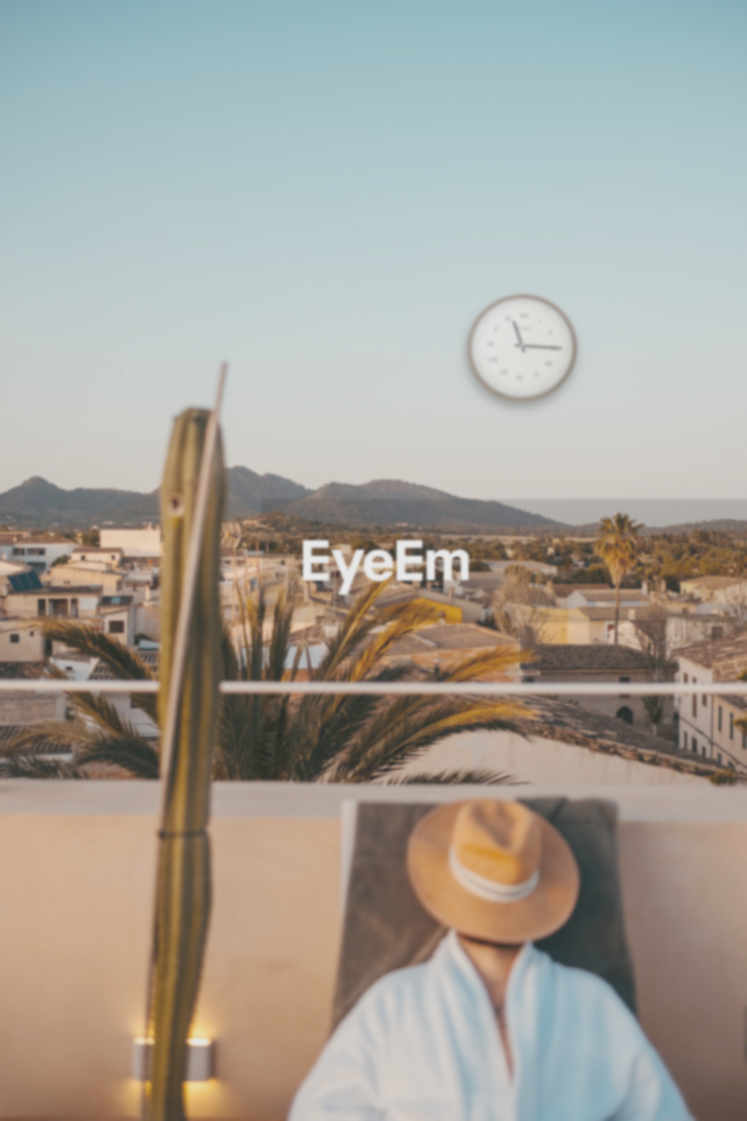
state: 11:15
